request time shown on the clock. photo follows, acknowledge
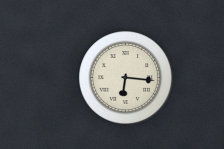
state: 6:16
